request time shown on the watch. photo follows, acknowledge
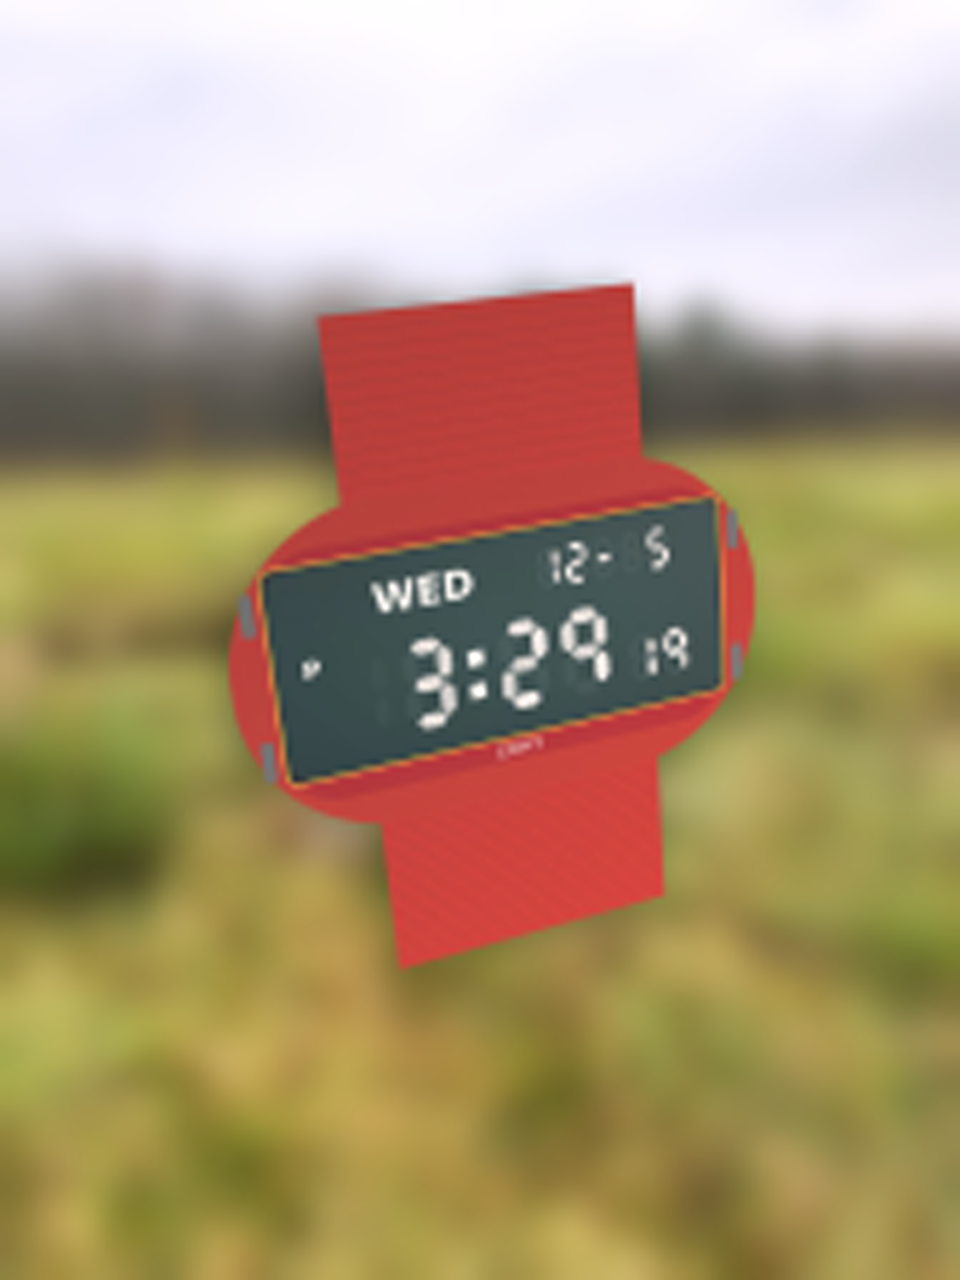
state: 3:29:19
